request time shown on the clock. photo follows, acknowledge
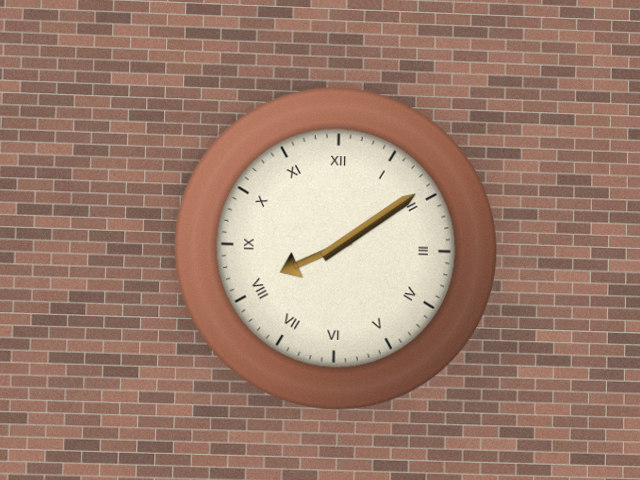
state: 8:09
